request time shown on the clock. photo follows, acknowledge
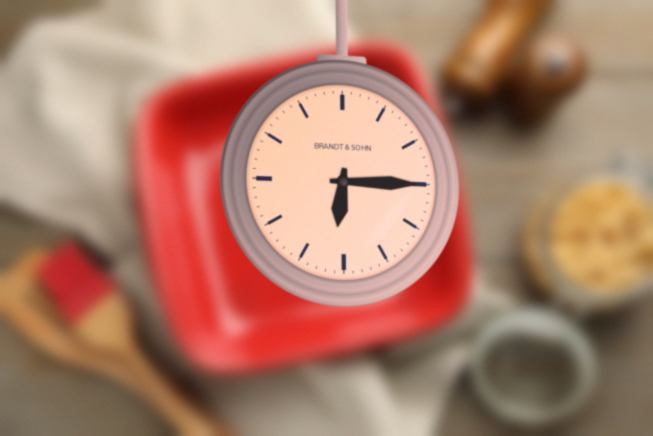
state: 6:15
